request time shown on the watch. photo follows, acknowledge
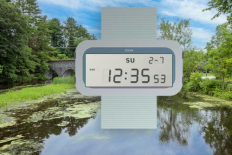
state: 12:35:53
